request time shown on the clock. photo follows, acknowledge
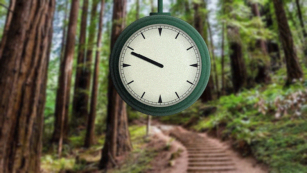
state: 9:49
